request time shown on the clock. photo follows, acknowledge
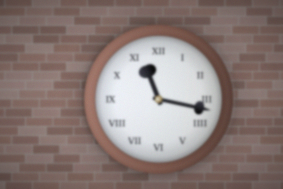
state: 11:17
